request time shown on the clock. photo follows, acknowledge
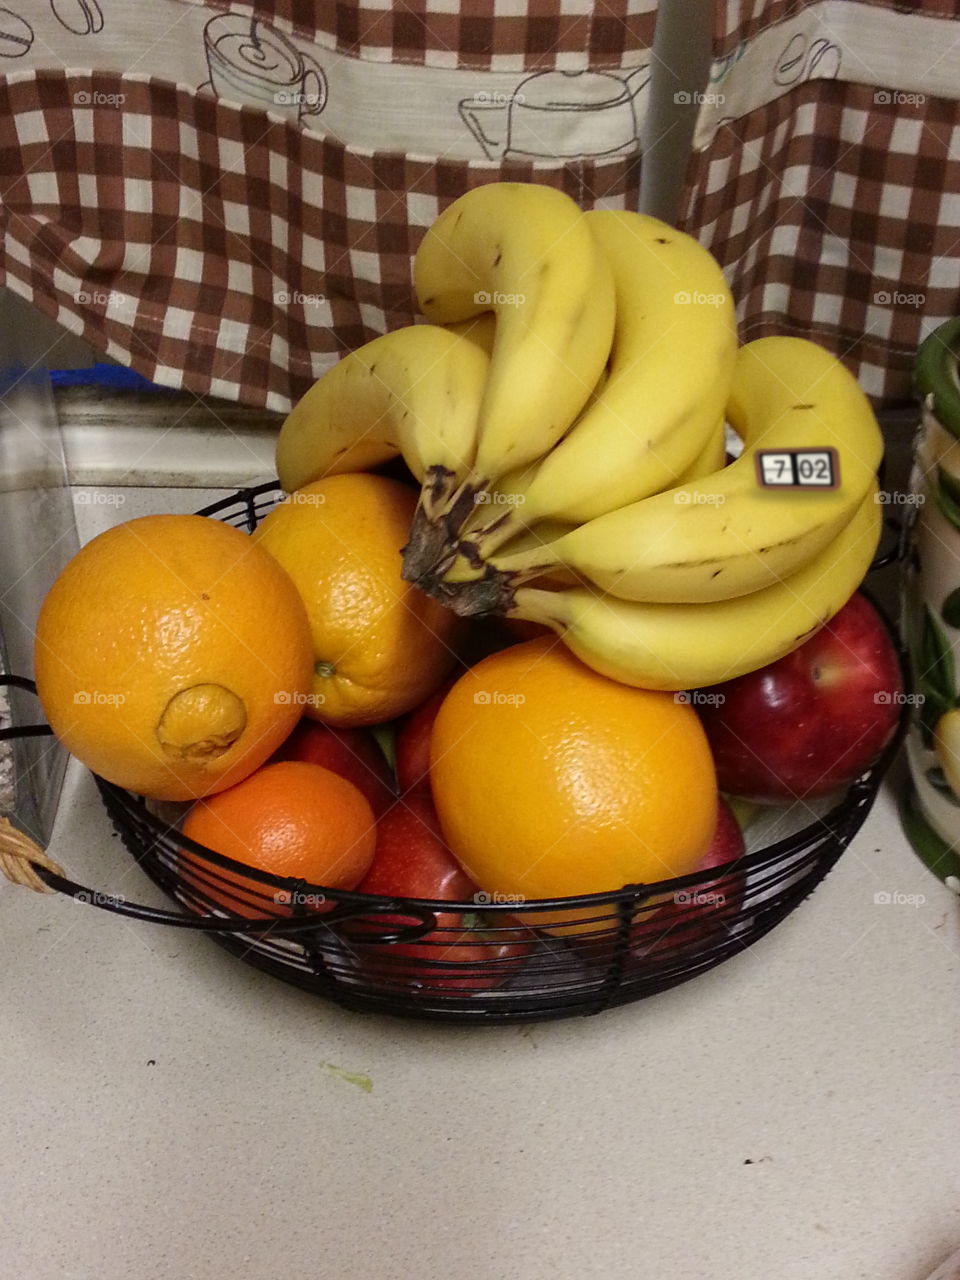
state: 7:02
